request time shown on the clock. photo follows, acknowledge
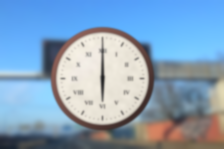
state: 6:00
